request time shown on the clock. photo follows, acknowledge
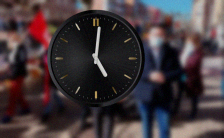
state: 5:01
